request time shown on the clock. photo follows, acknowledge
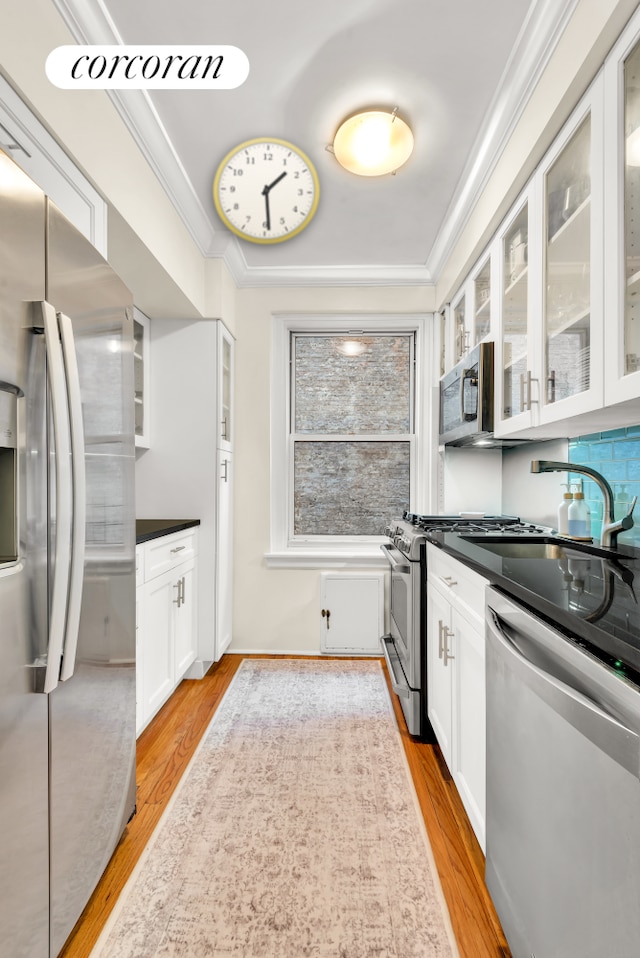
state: 1:29
